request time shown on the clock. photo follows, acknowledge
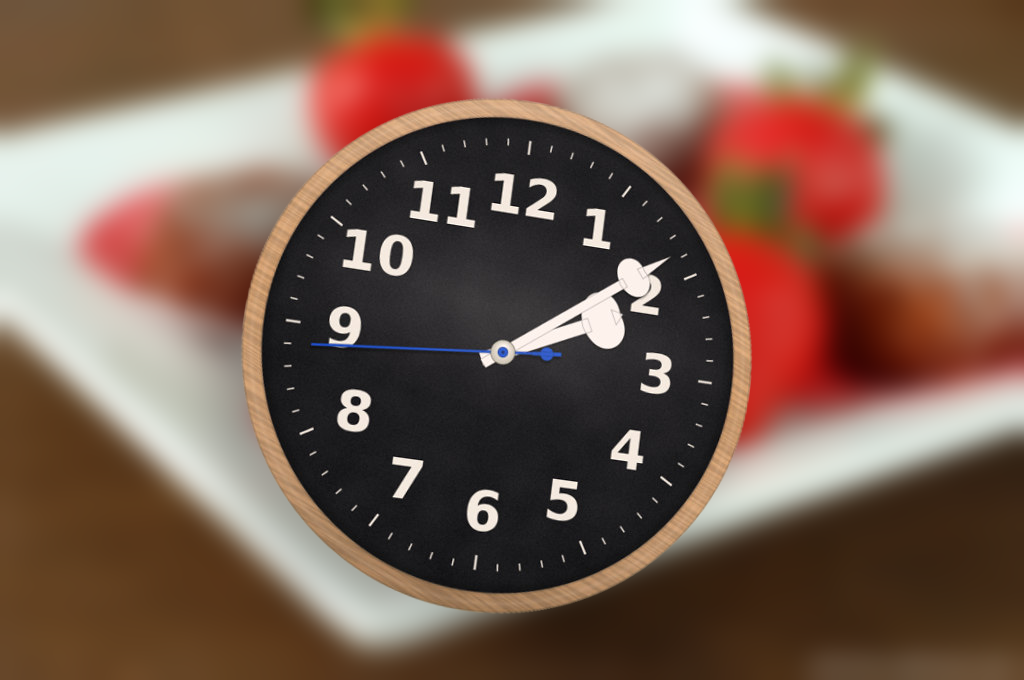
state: 2:08:44
